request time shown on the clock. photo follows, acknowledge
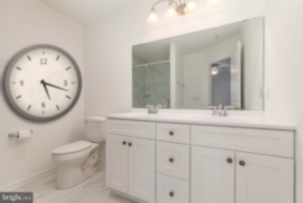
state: 5:18
